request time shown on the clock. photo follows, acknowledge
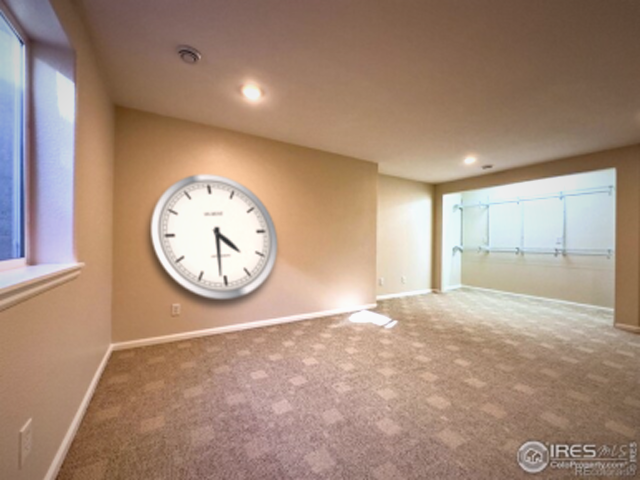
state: 4:31
